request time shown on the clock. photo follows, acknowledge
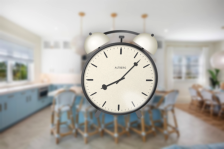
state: 8:07
